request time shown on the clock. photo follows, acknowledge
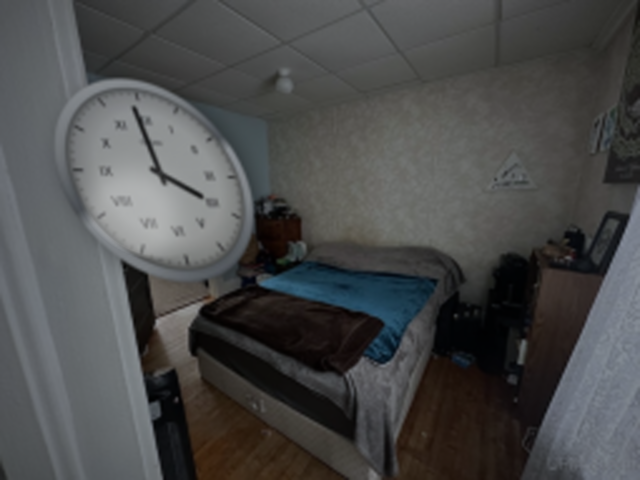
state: 3:59
